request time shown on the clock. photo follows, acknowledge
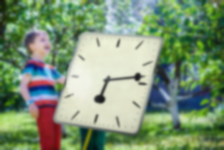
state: 6:13
